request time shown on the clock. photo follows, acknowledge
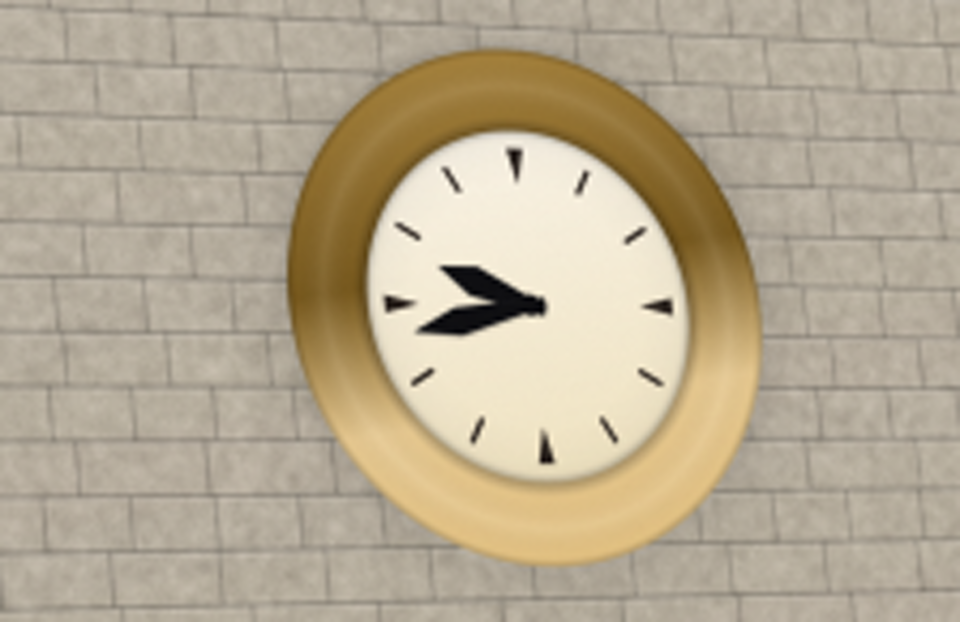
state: 9:43
